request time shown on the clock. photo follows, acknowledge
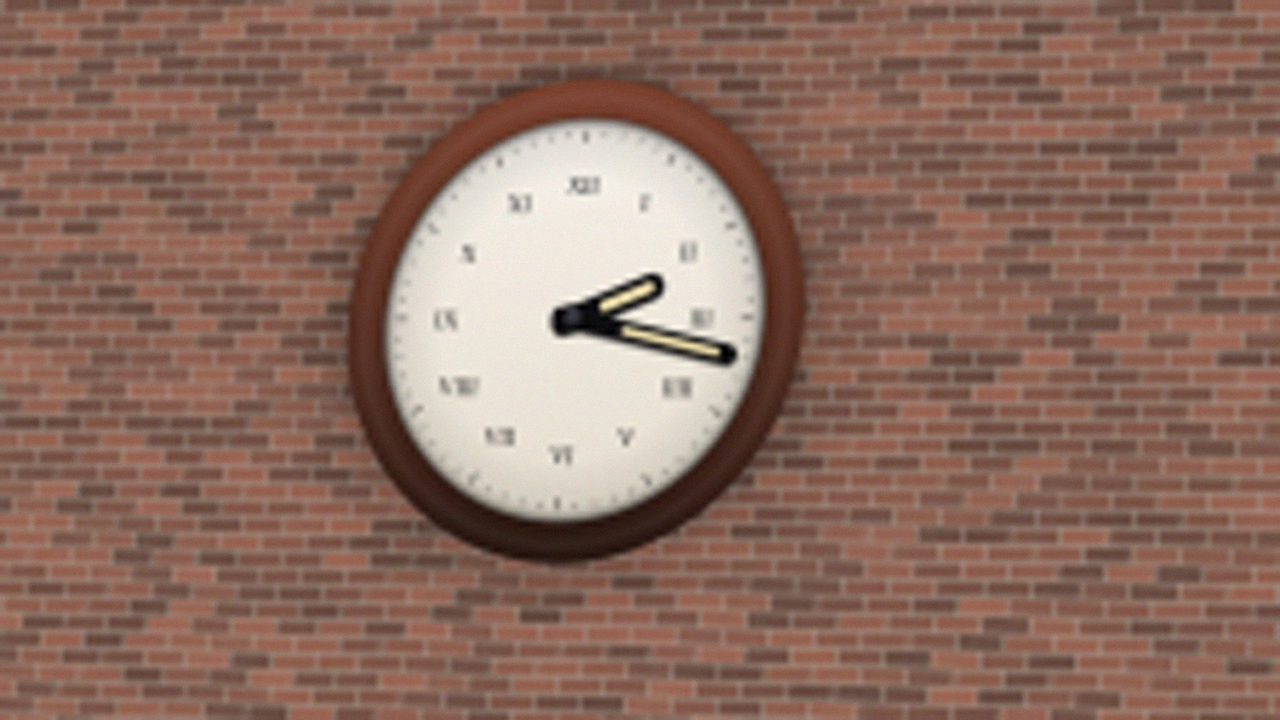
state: 2:17
